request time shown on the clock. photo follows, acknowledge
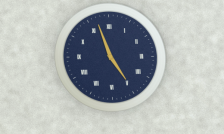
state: 4:57
